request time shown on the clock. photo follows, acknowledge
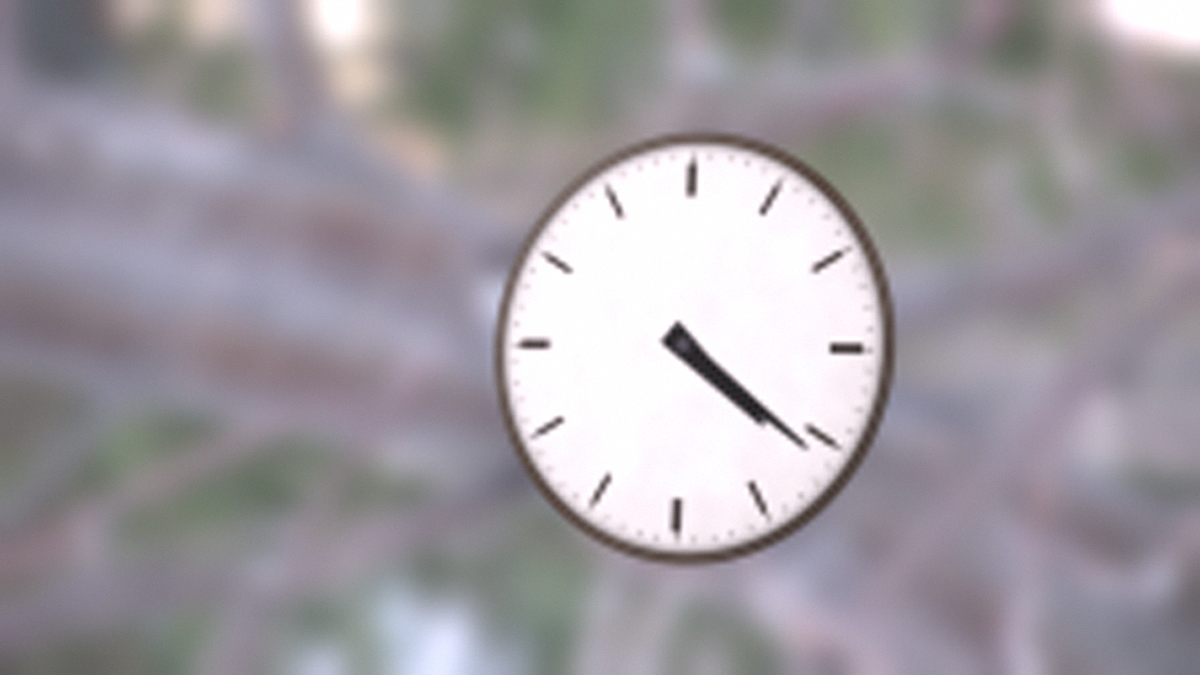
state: 4:21
